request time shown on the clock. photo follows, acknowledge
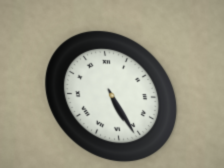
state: 5:26
